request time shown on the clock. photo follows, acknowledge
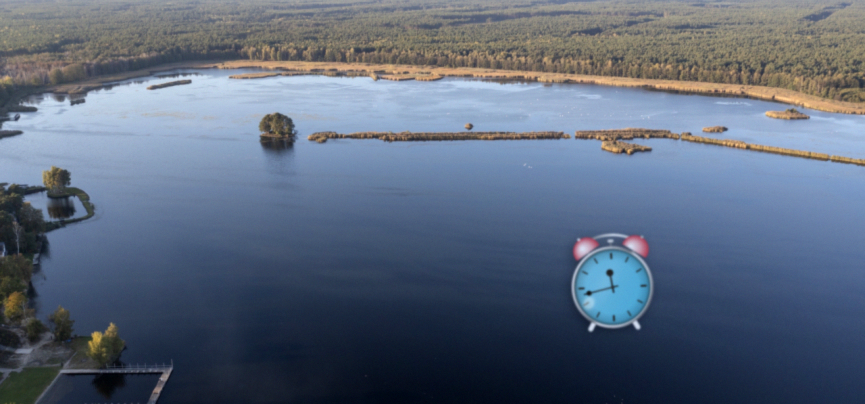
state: 11:43
